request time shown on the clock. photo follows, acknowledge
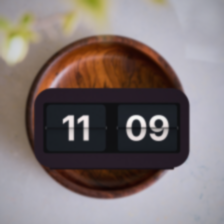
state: 11:09
